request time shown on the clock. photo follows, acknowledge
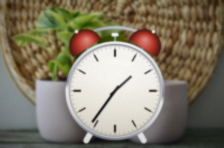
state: 1:36
